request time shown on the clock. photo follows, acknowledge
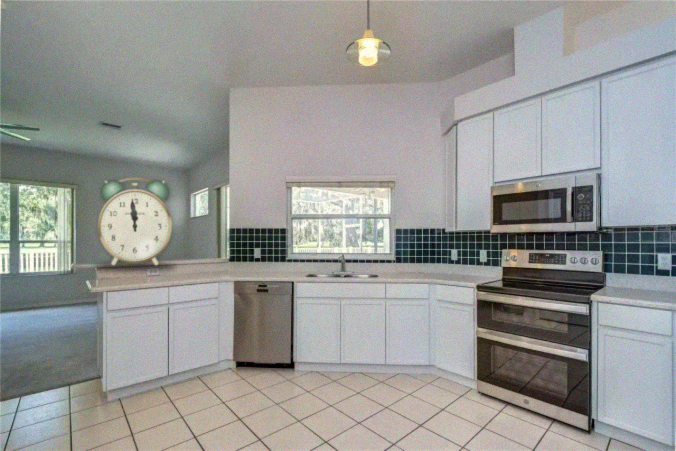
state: 11:59
